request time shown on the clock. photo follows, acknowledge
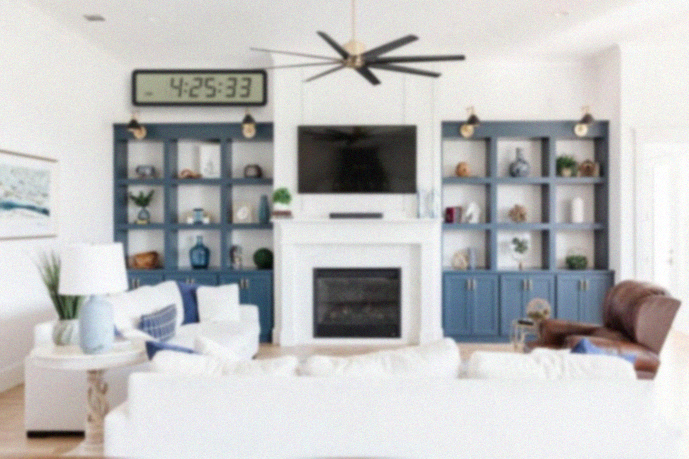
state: 4:25:33
